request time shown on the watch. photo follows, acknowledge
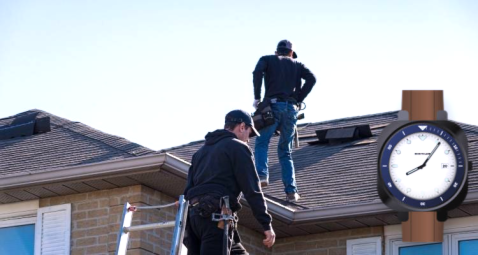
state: 8:06
